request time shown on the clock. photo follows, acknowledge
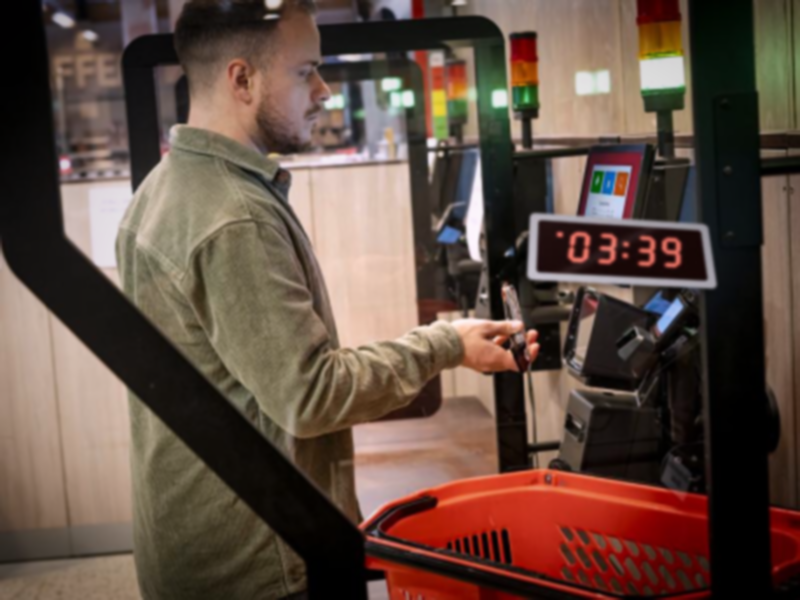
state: 3:39
